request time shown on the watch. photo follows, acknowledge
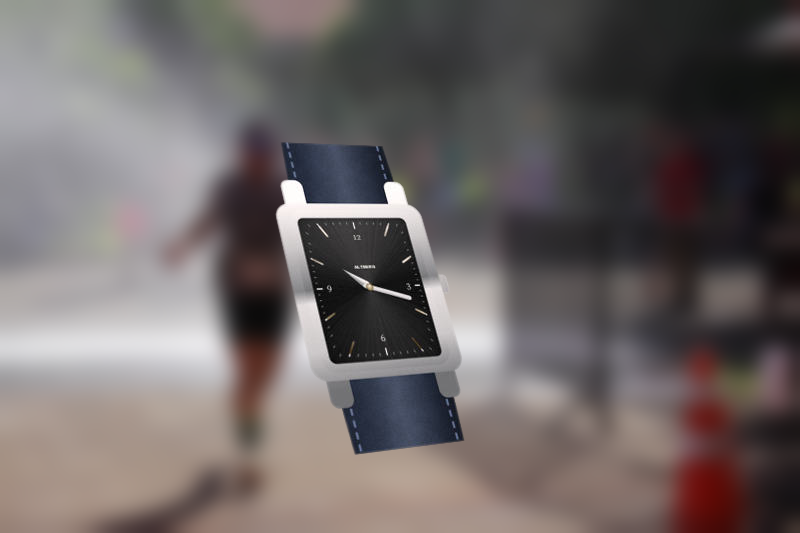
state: 10:18
